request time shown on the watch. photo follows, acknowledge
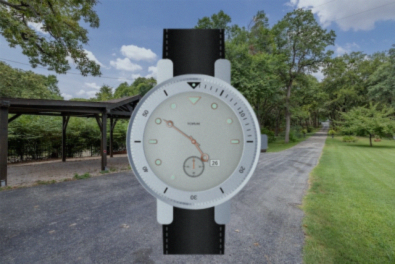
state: 4:51
